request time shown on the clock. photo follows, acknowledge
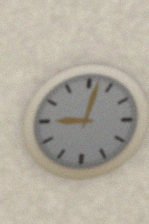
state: 9:02
